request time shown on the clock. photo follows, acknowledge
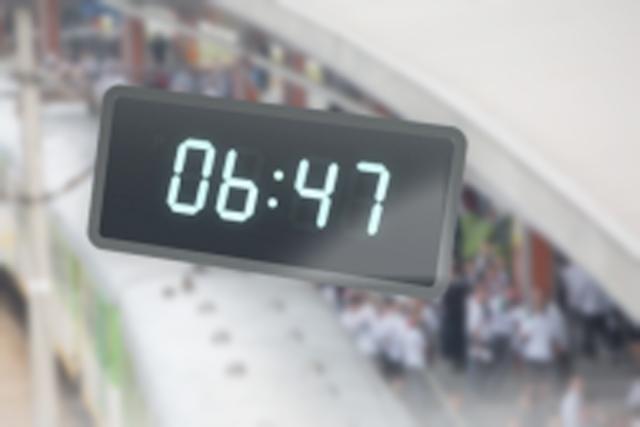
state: 6:47
